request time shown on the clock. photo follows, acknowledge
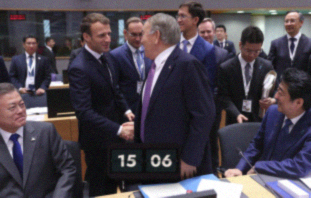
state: 15:06
